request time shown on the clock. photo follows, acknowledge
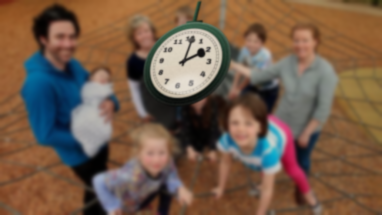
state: 2:01
